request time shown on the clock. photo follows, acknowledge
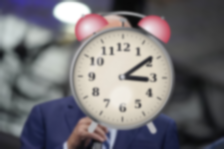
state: 3:09
